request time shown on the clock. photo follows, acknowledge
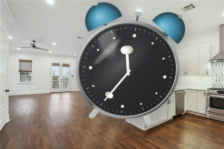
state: 11:35
